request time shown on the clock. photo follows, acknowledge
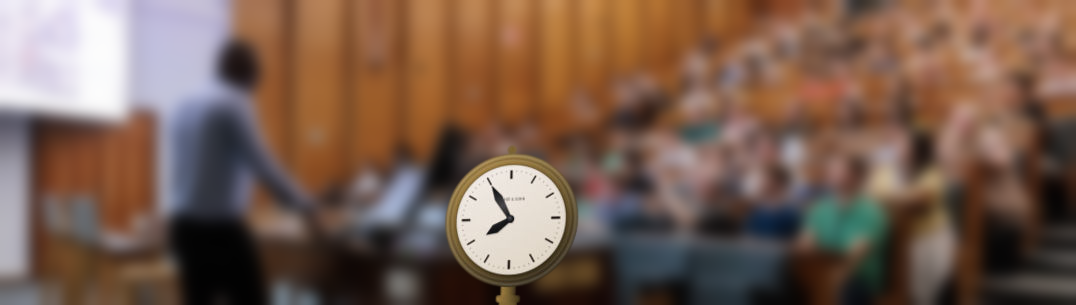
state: 7:55
